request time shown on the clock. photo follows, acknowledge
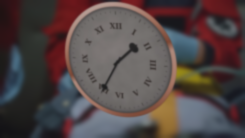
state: 1:35
